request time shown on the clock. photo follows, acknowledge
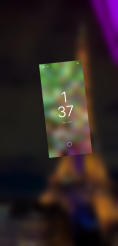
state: 1:37
